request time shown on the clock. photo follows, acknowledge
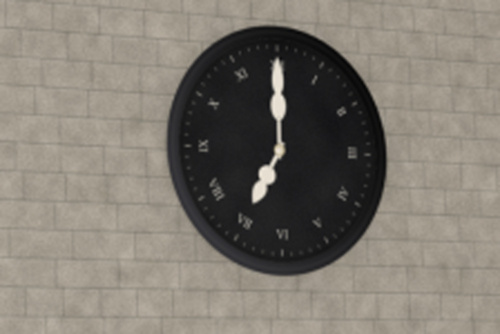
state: 7:00
